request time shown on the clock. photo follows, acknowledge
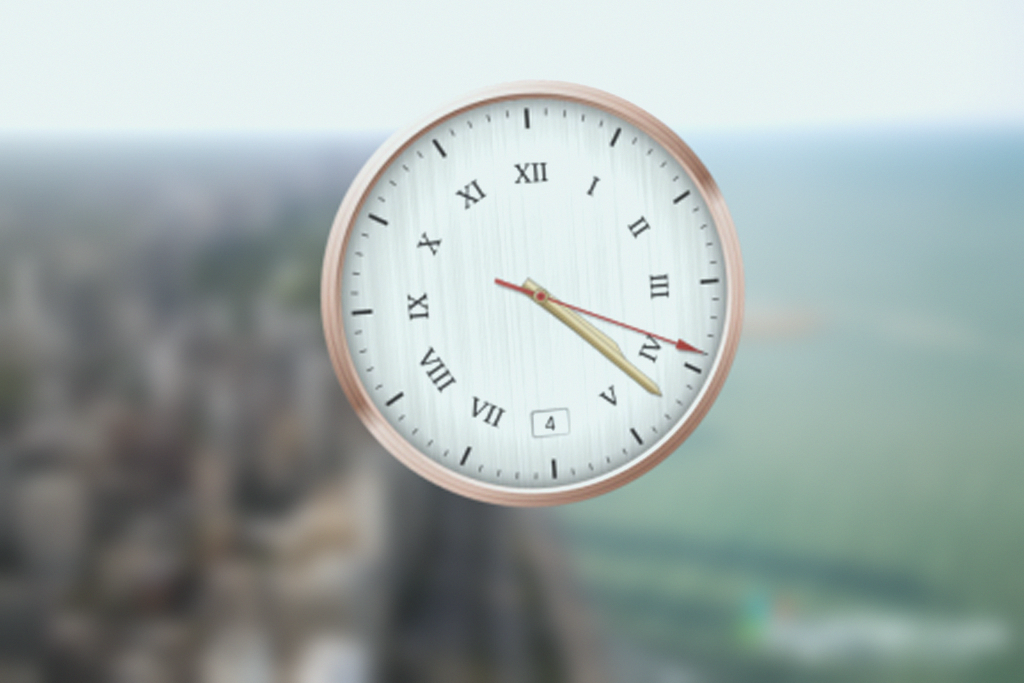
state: 4:22:19
